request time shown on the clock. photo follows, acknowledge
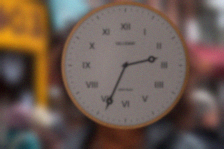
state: 2:34
